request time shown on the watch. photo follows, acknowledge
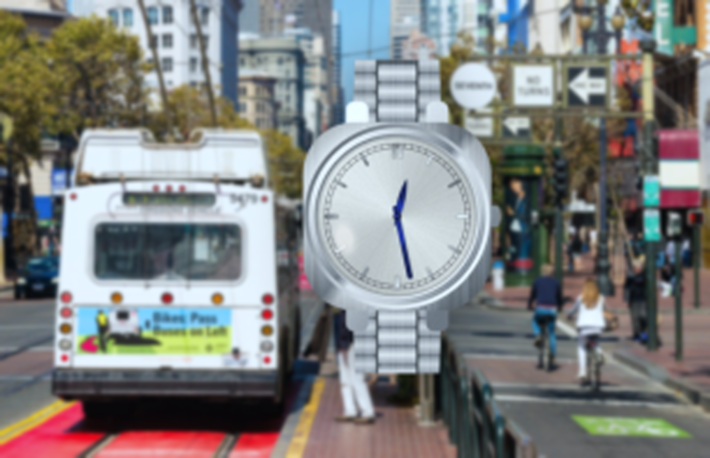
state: 12:28
